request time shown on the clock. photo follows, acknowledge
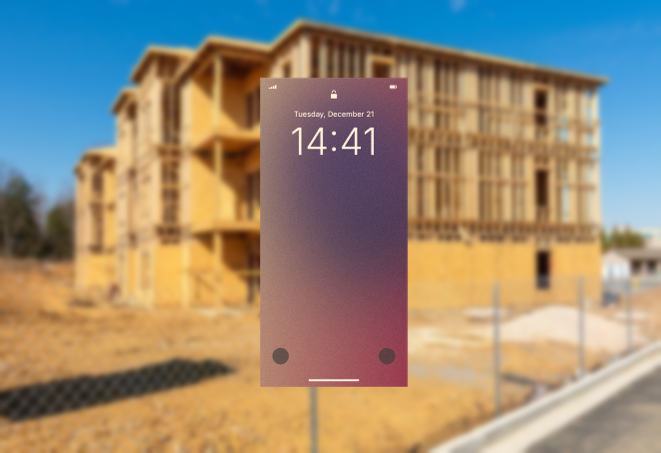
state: 14:41
